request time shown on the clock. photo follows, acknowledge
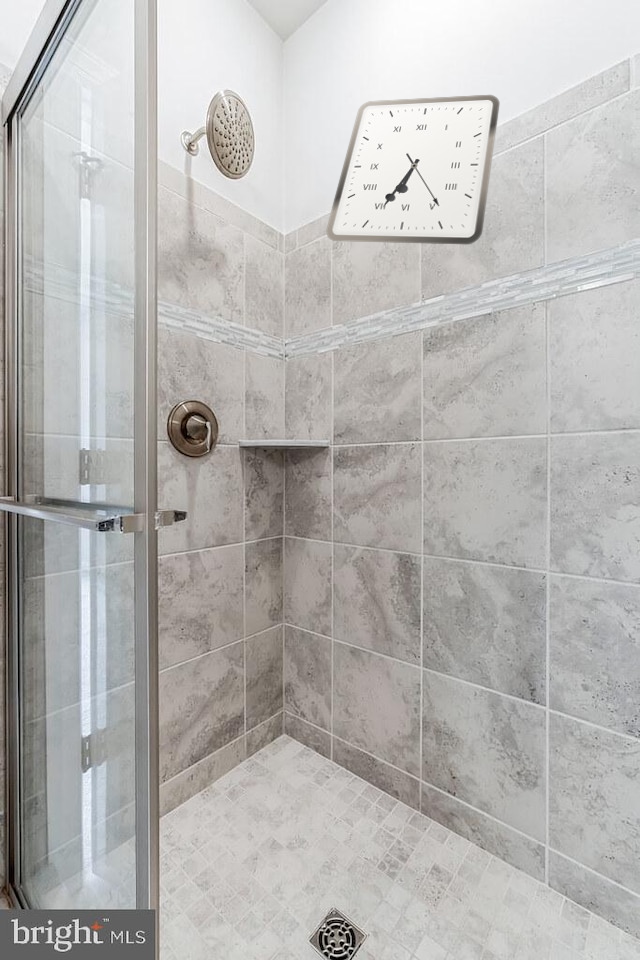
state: 6:34:24
